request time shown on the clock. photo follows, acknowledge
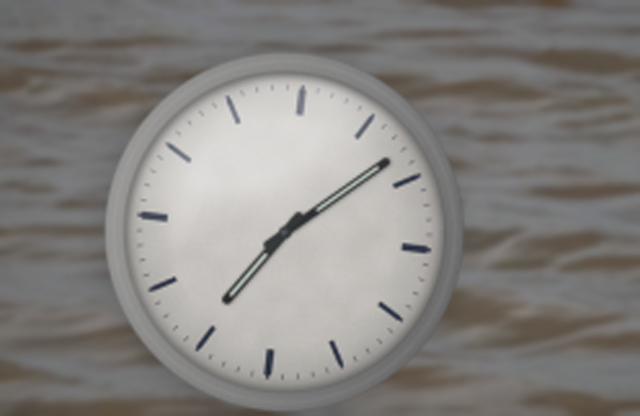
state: 7:08
